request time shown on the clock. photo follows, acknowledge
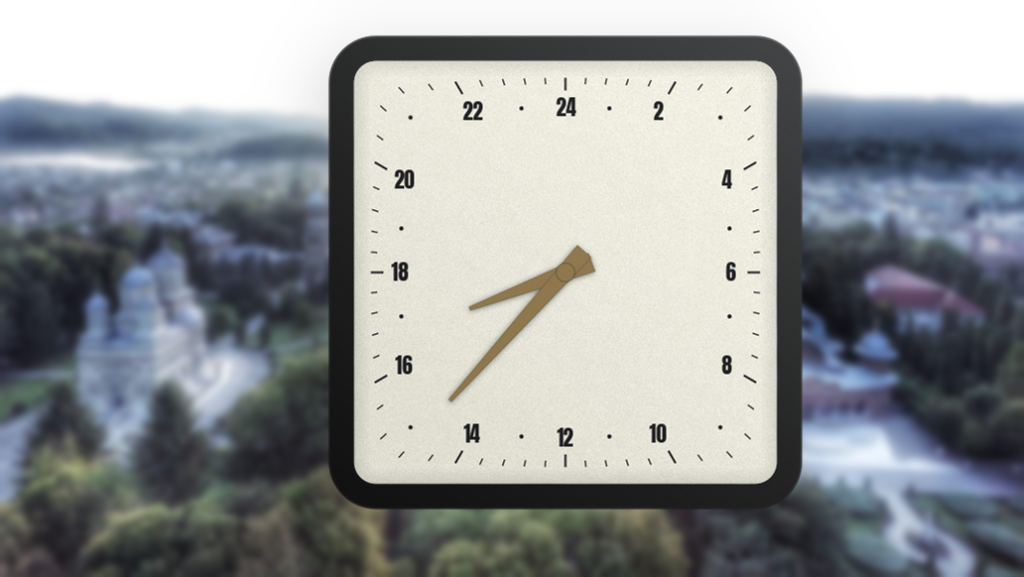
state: 16:37
